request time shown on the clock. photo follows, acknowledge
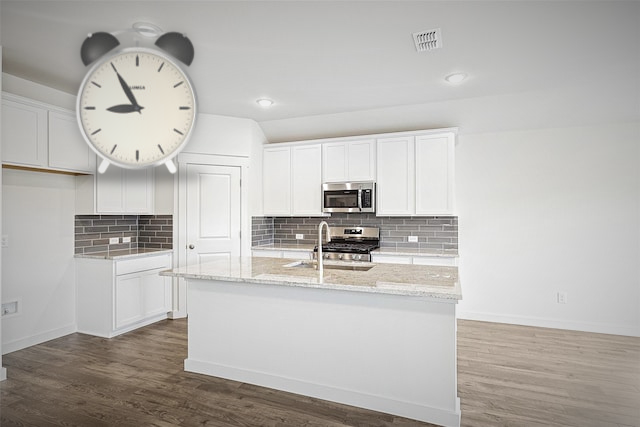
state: 8:55
